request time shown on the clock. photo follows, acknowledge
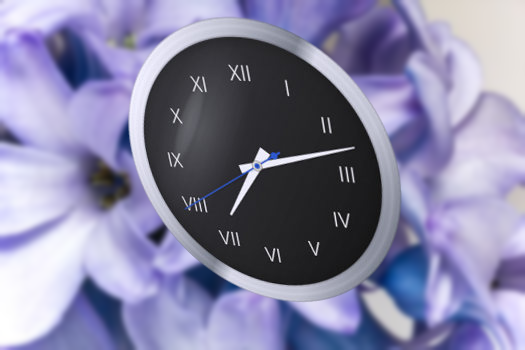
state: 7:12:40
